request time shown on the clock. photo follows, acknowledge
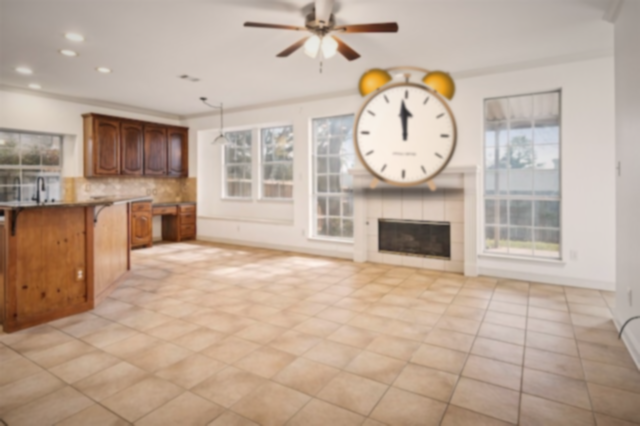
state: 11:59
